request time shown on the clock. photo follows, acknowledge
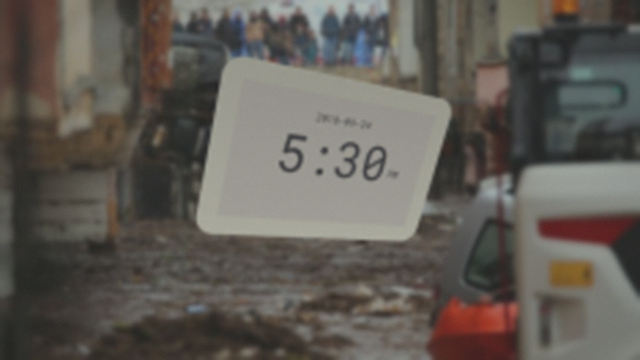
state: 5:30
